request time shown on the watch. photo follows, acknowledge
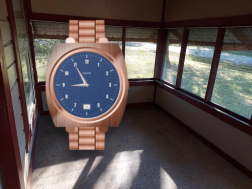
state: 8:55
